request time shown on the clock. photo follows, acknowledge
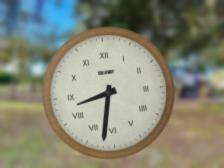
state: 8:32
